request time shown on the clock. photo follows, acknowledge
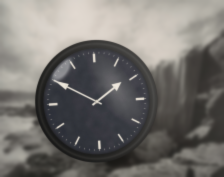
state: 1:50
